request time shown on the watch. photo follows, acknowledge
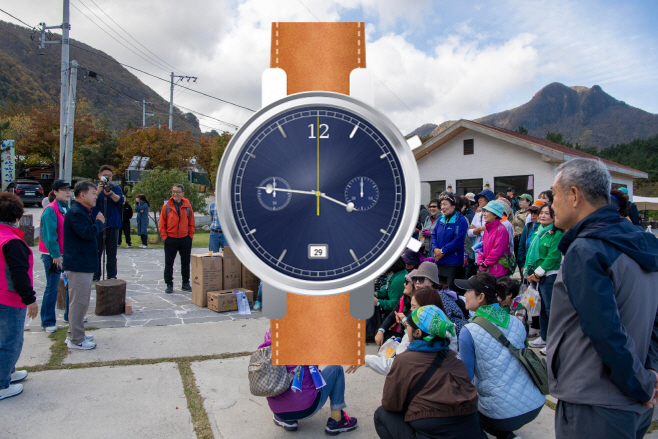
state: 3:46
